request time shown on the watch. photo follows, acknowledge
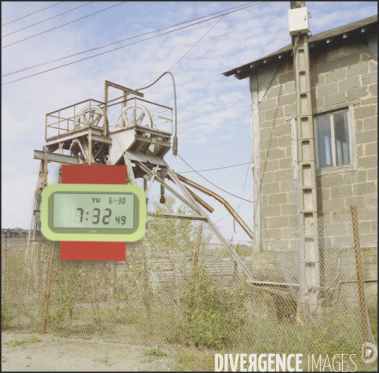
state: 7:32:49
